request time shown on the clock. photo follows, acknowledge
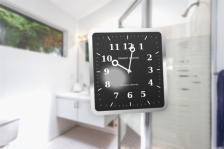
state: 10:02
